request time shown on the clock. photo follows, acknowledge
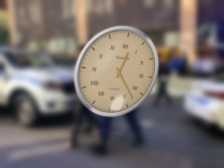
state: 12:23
